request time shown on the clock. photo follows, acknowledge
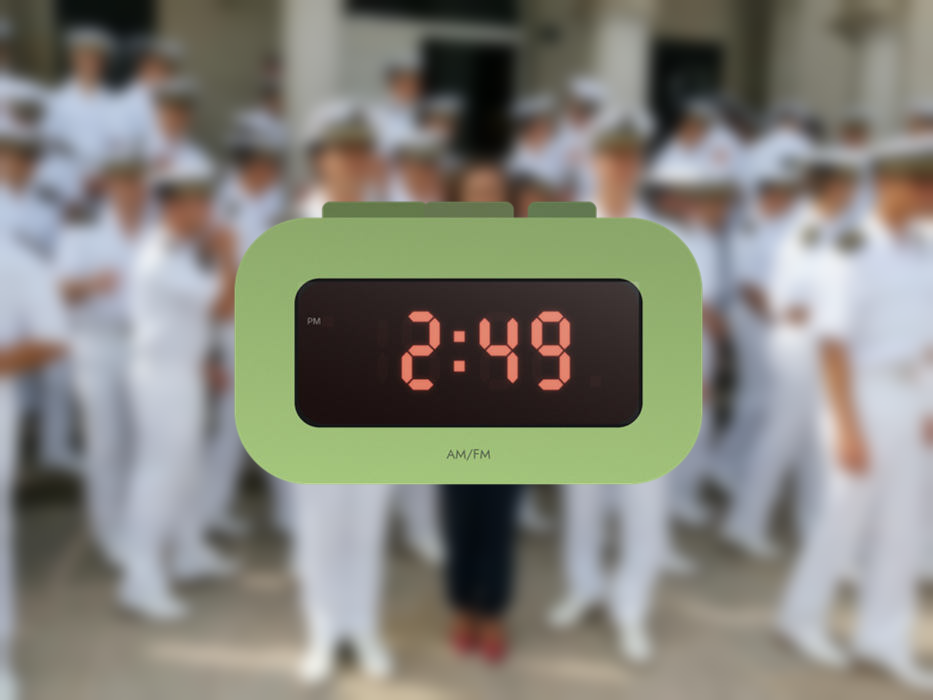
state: 2:49
